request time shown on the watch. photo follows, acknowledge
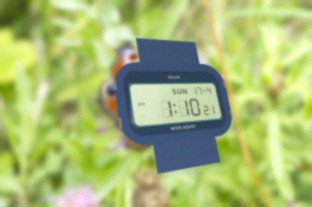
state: 1:10
